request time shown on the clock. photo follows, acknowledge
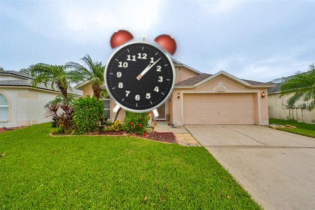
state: 1:07
